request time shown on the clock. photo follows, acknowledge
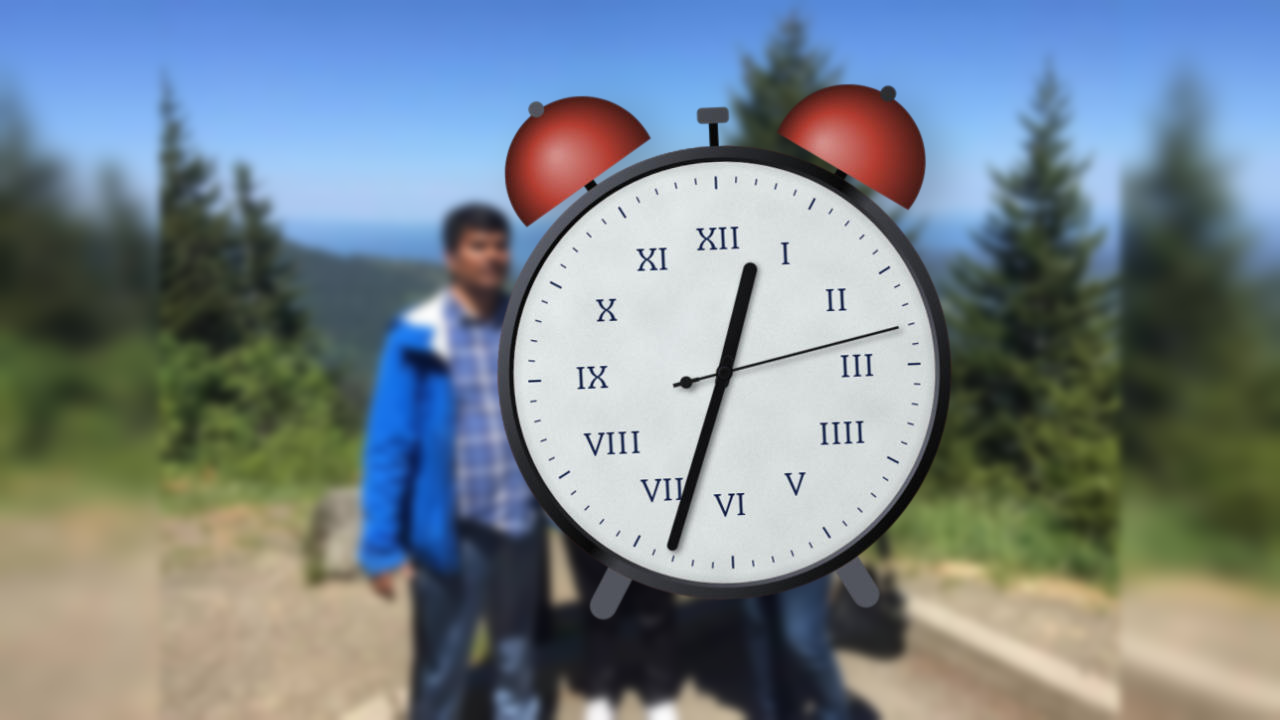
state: 12:33:13
